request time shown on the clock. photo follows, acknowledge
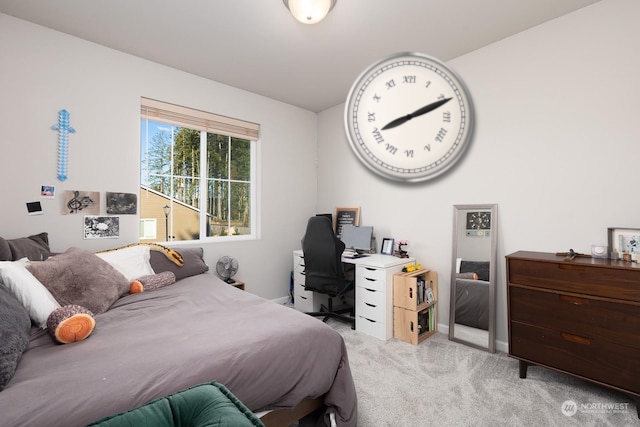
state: 8:11
